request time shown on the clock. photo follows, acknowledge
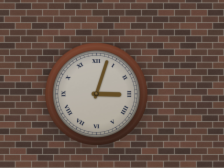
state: 3:03
